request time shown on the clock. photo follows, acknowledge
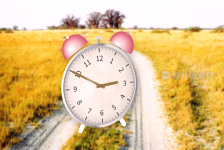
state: 2:50
